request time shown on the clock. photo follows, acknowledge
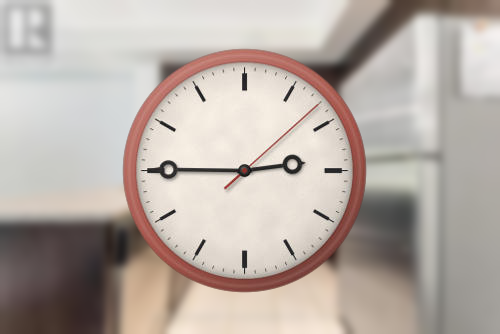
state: 2:45:08
